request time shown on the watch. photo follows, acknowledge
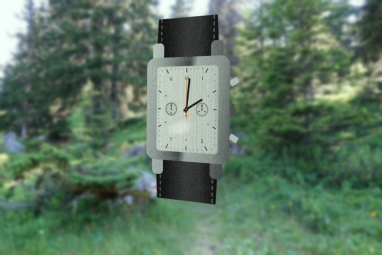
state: 2:01
